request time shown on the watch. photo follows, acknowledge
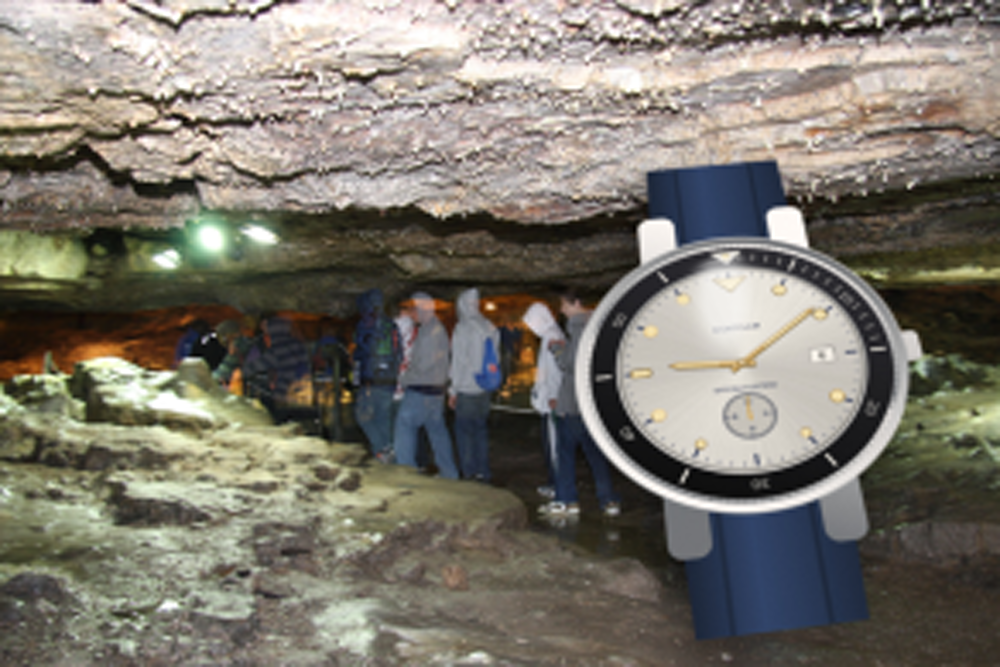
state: 9:09
